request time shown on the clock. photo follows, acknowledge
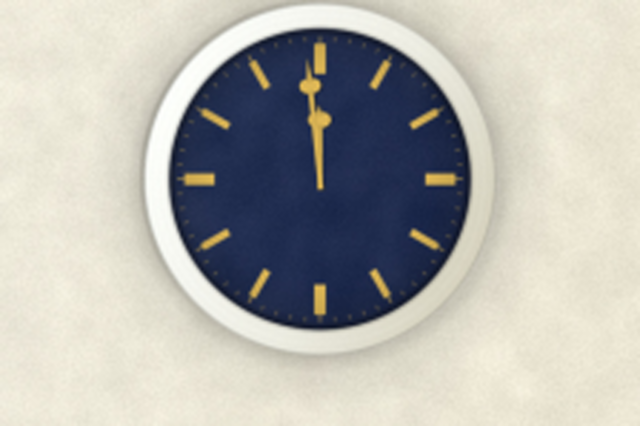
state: 11:59
